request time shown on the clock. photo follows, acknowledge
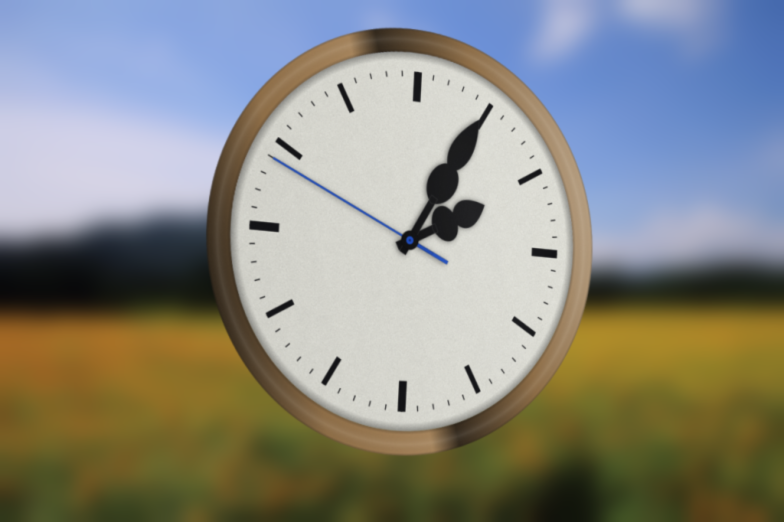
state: 2:04:49
